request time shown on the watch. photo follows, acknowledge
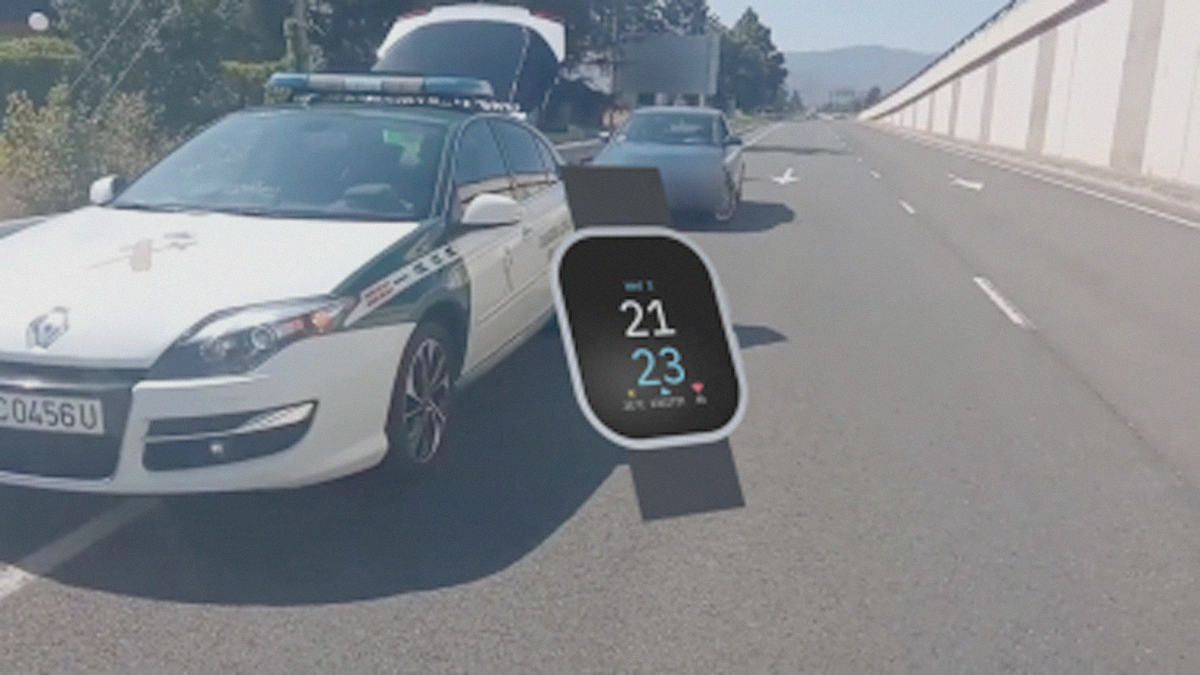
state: 21:23
